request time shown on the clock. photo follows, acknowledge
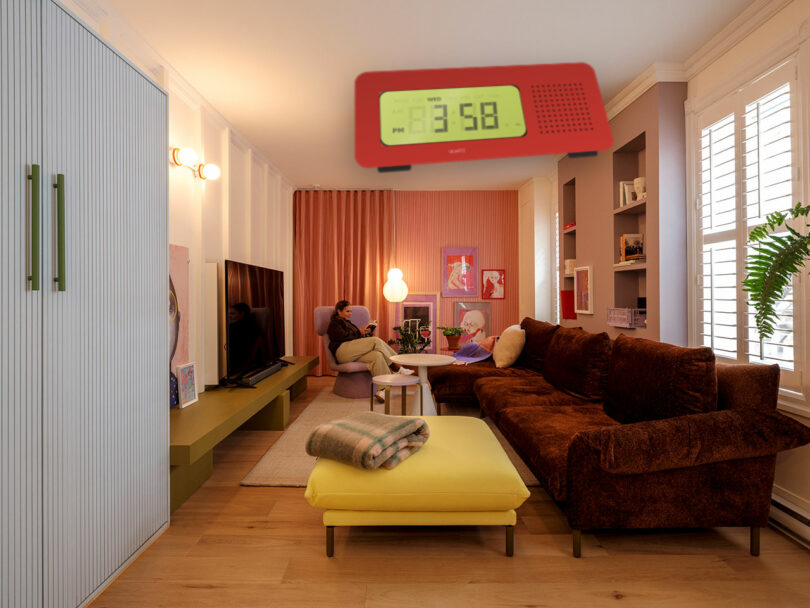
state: 3:58
